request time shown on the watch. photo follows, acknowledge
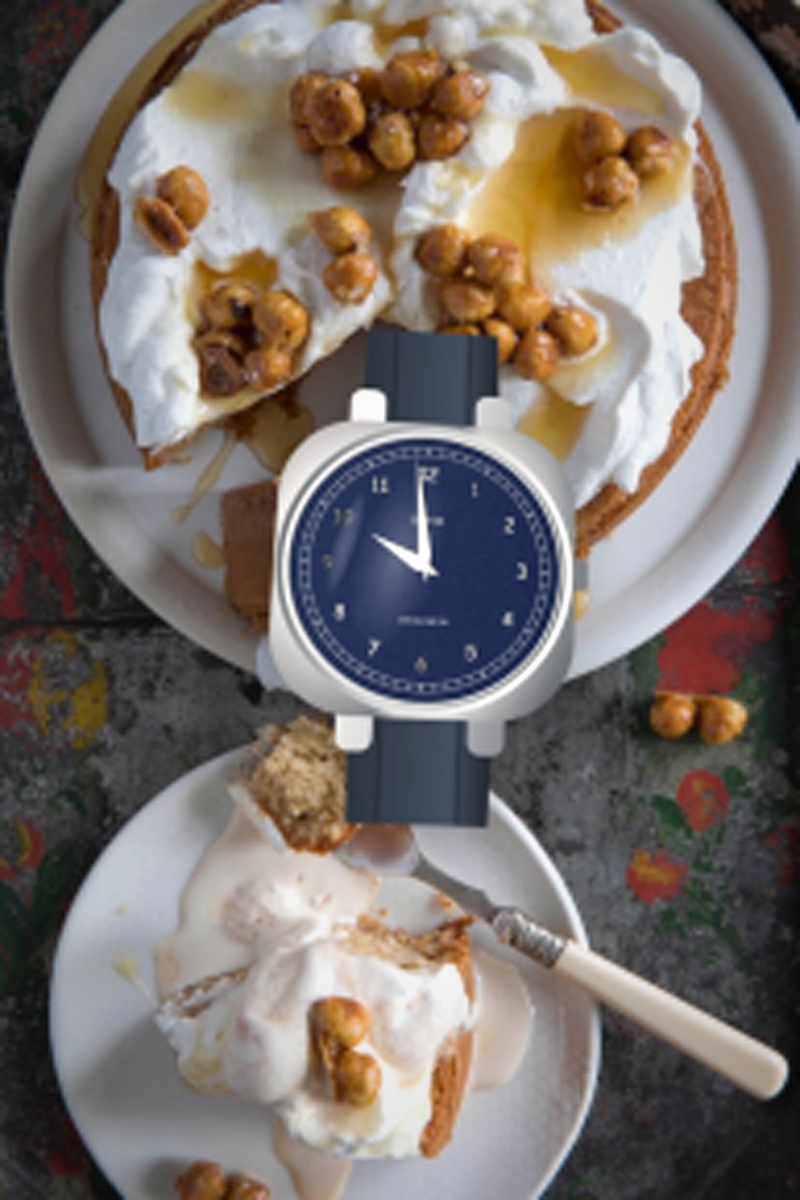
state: 9:59
